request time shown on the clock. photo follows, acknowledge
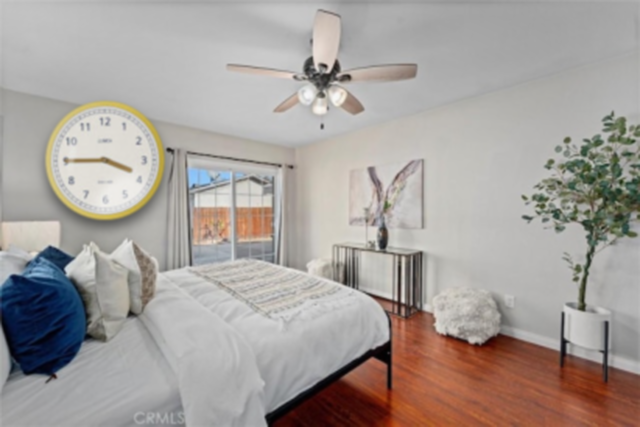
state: 3:45
